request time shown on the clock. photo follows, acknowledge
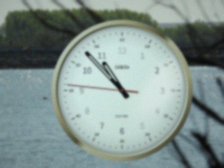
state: 10:52:46
